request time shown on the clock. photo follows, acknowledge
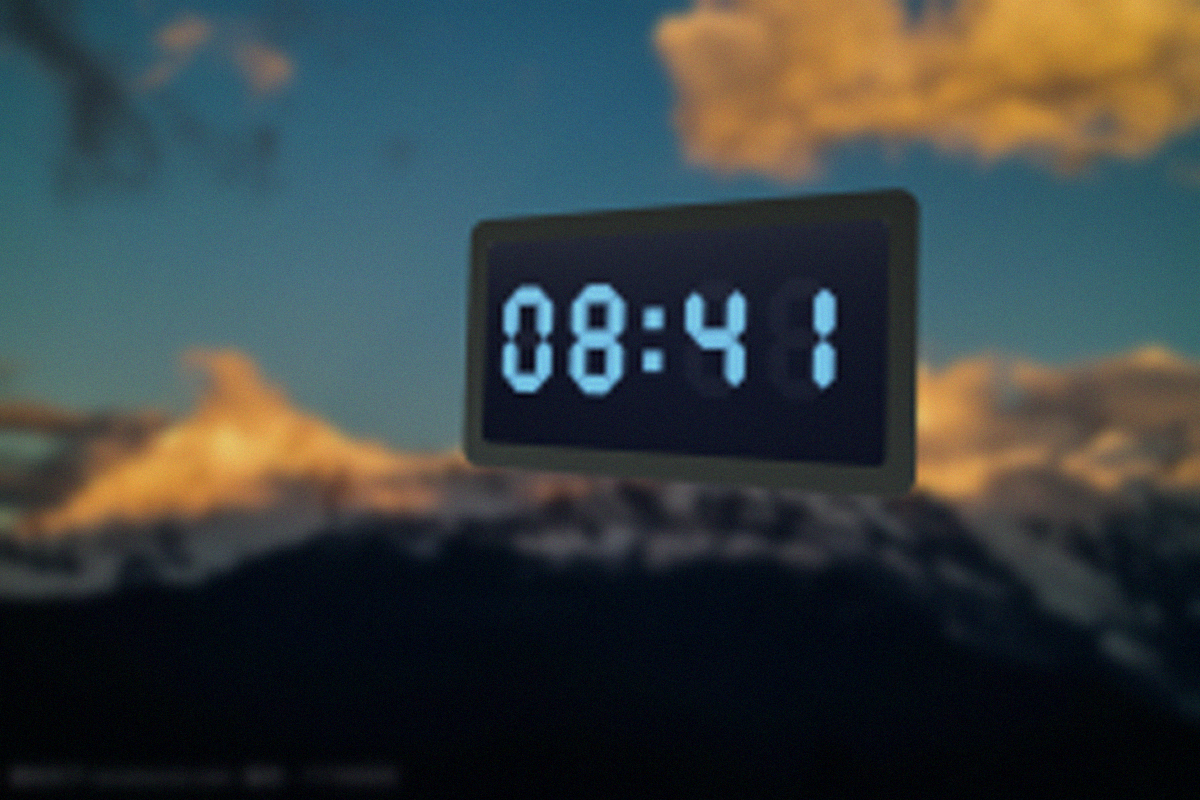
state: 8:41
